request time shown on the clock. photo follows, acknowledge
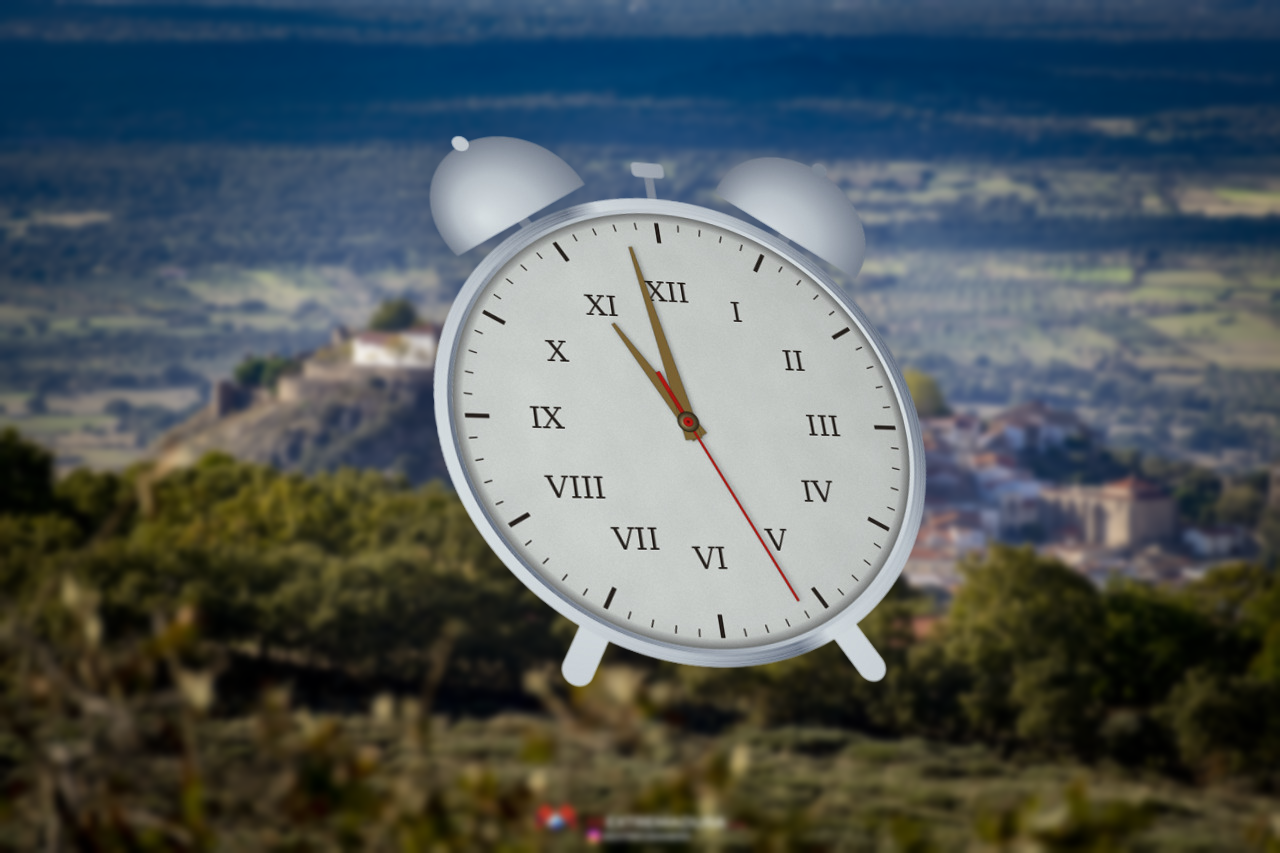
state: 10:58:26
